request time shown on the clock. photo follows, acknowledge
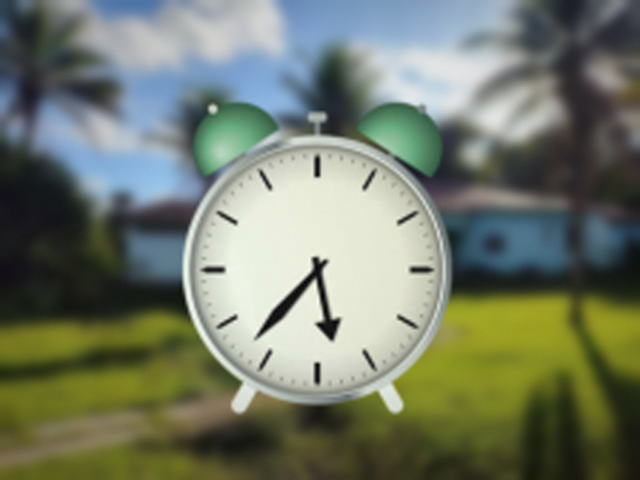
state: 5:37
